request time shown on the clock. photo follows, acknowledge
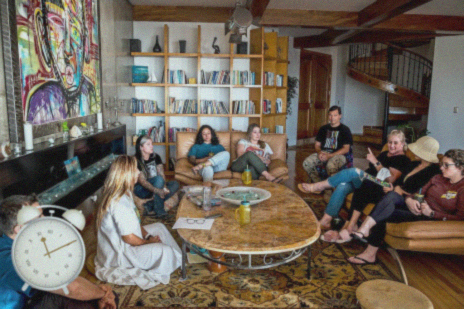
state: 11:10
